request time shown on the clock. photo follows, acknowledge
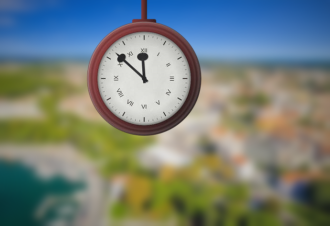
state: 11:52
